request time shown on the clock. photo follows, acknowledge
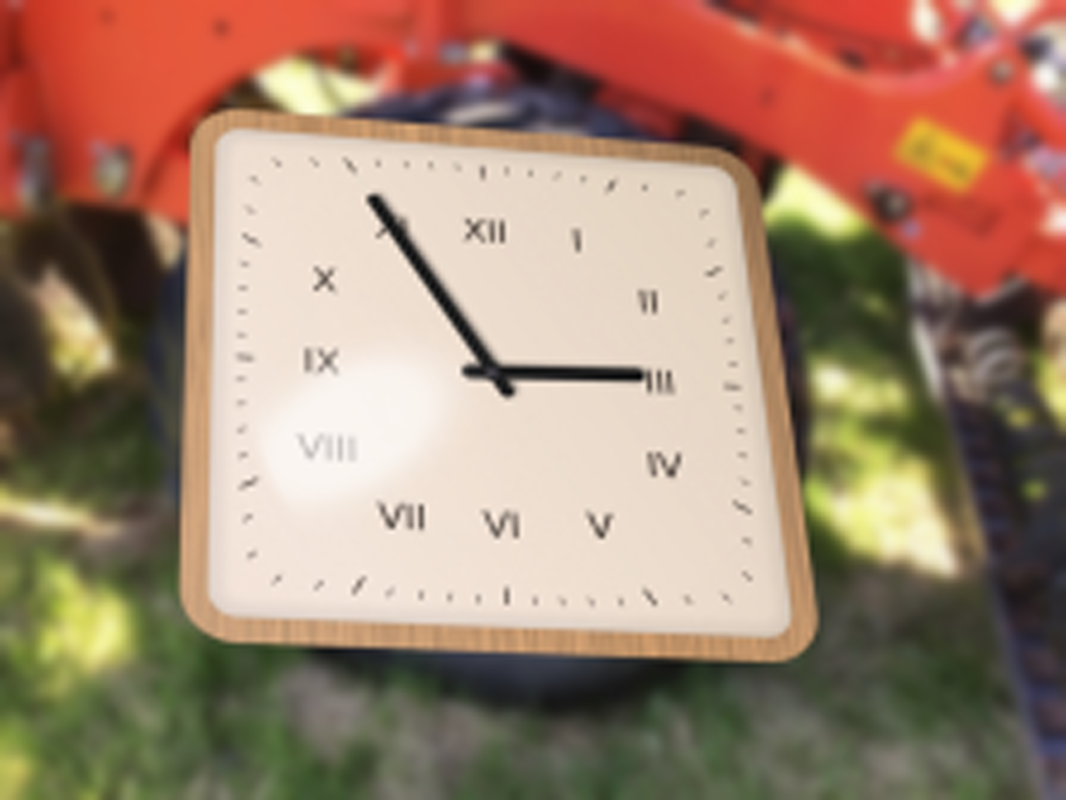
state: 2:55
